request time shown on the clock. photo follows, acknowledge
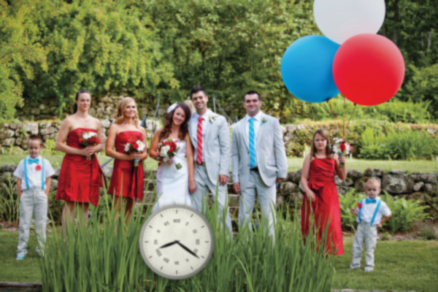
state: 8:21
